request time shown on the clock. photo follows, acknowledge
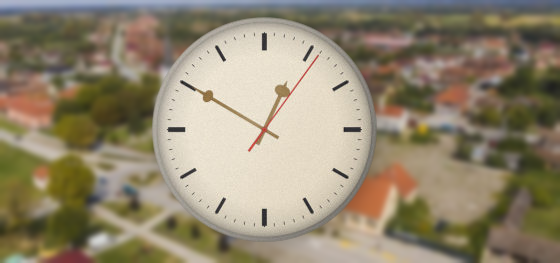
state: 12:50:06
